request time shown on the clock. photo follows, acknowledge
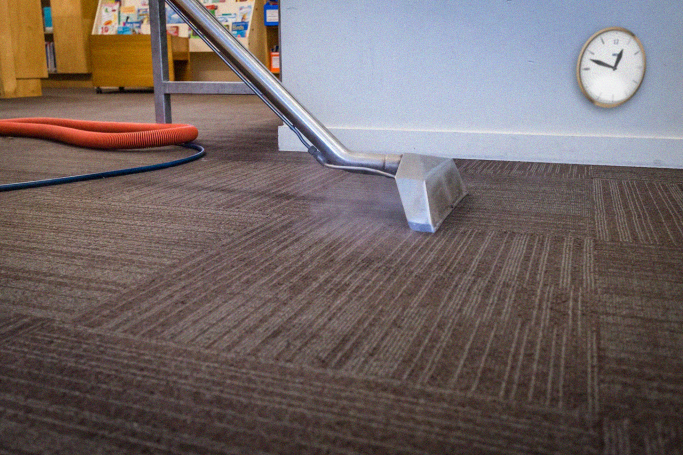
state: 12:48
